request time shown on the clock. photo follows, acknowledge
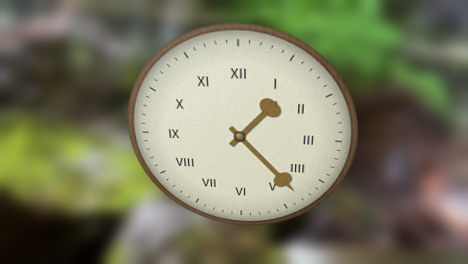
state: 1:23
